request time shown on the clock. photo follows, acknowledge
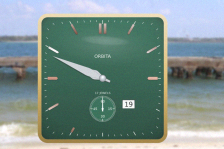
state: 9:49
